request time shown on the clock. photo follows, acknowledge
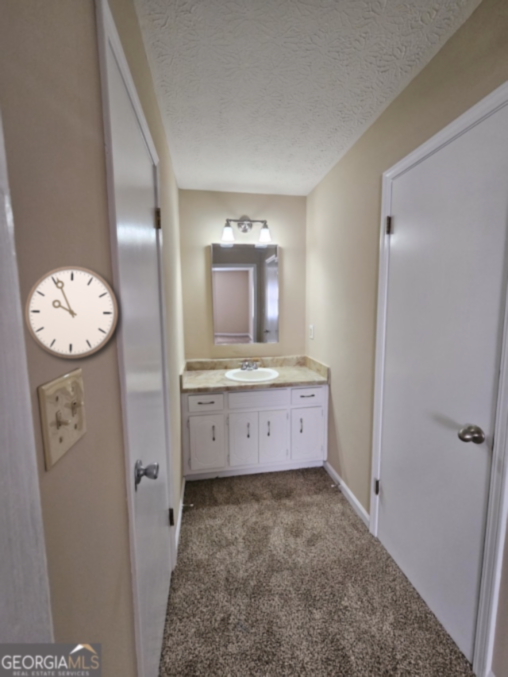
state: 9:56
